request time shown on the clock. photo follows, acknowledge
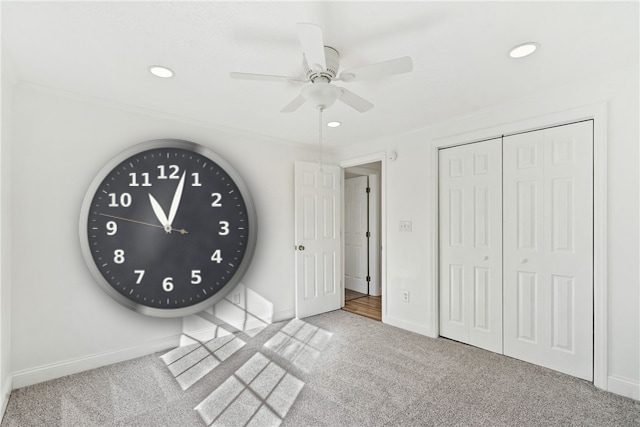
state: 11:02:47
